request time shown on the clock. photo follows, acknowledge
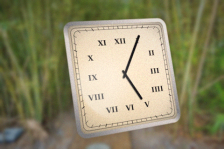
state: 5:05
